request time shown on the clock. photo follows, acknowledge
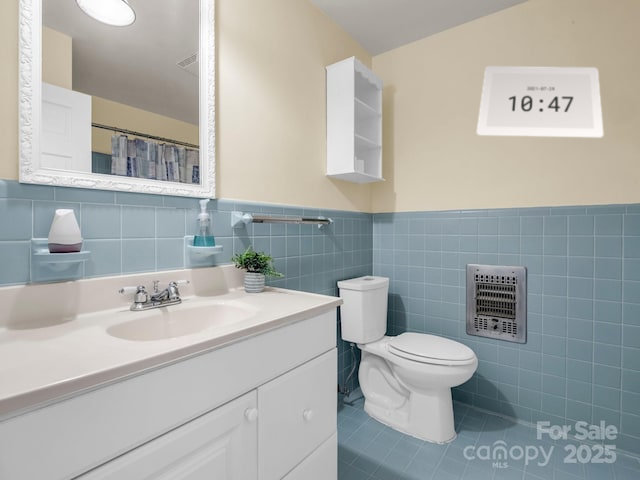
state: 10:47
